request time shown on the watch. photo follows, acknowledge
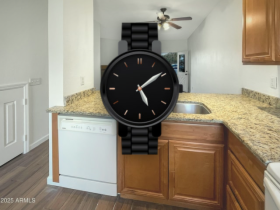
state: 5:09
